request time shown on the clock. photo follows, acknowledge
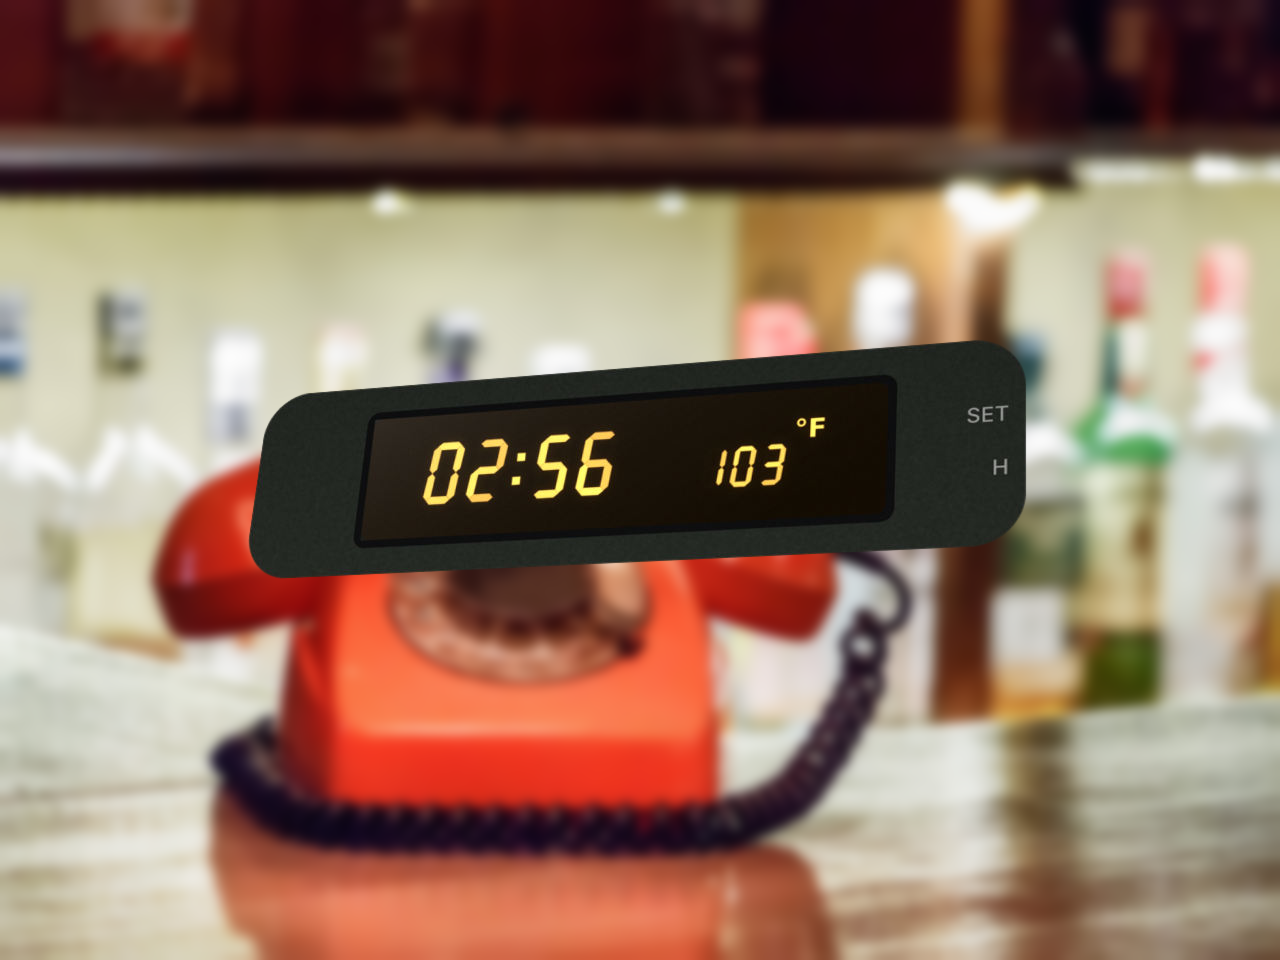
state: 2:56
